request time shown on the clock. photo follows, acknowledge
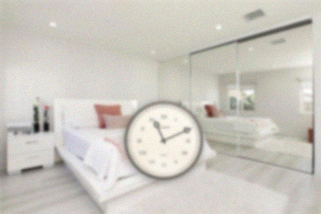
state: 11:11
